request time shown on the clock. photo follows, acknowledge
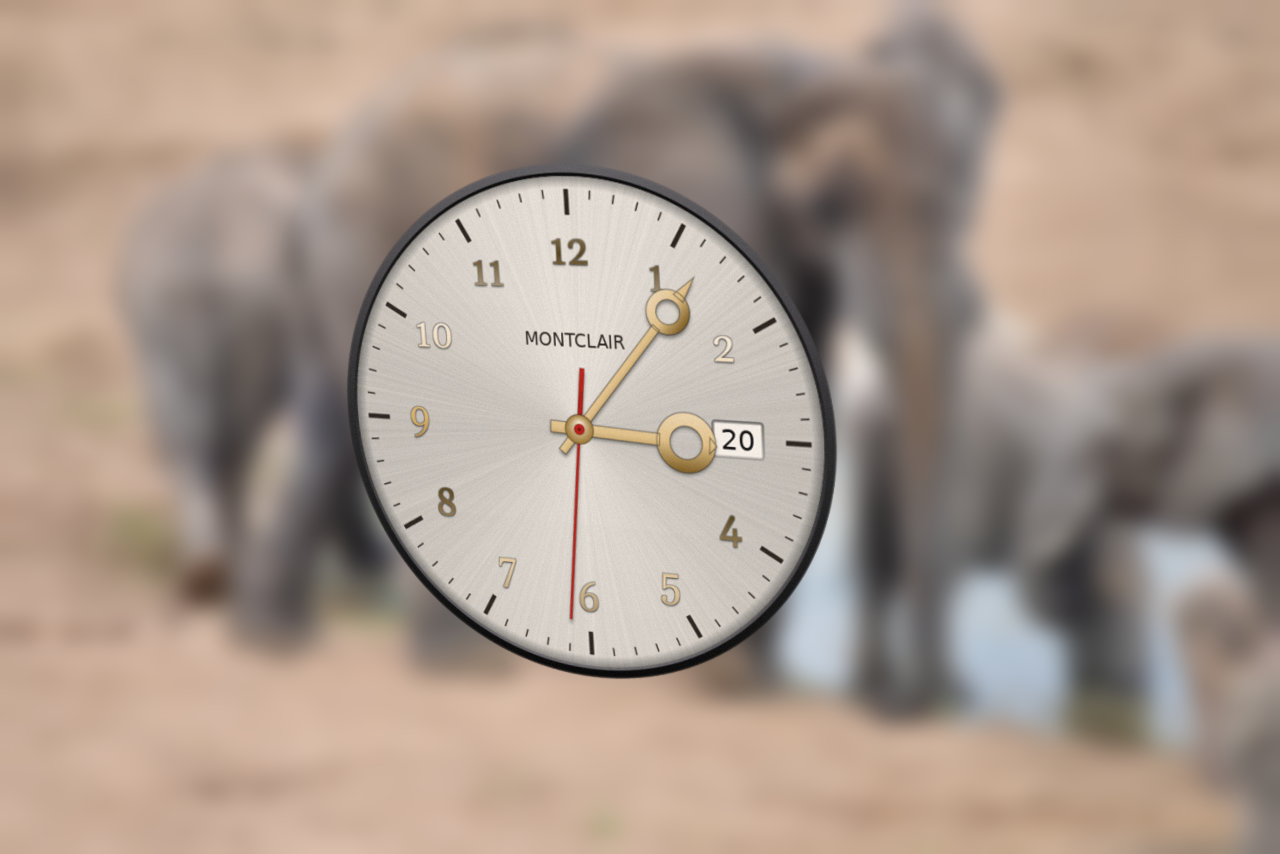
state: 3:06:31
